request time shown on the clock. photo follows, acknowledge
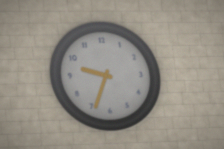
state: 9:34
